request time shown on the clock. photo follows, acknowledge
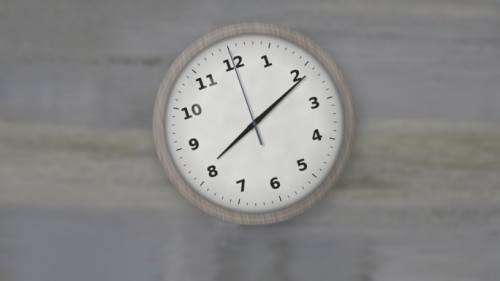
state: 8:11:00
